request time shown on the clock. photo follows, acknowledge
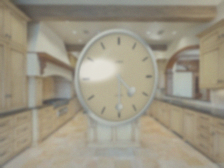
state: 4:30
